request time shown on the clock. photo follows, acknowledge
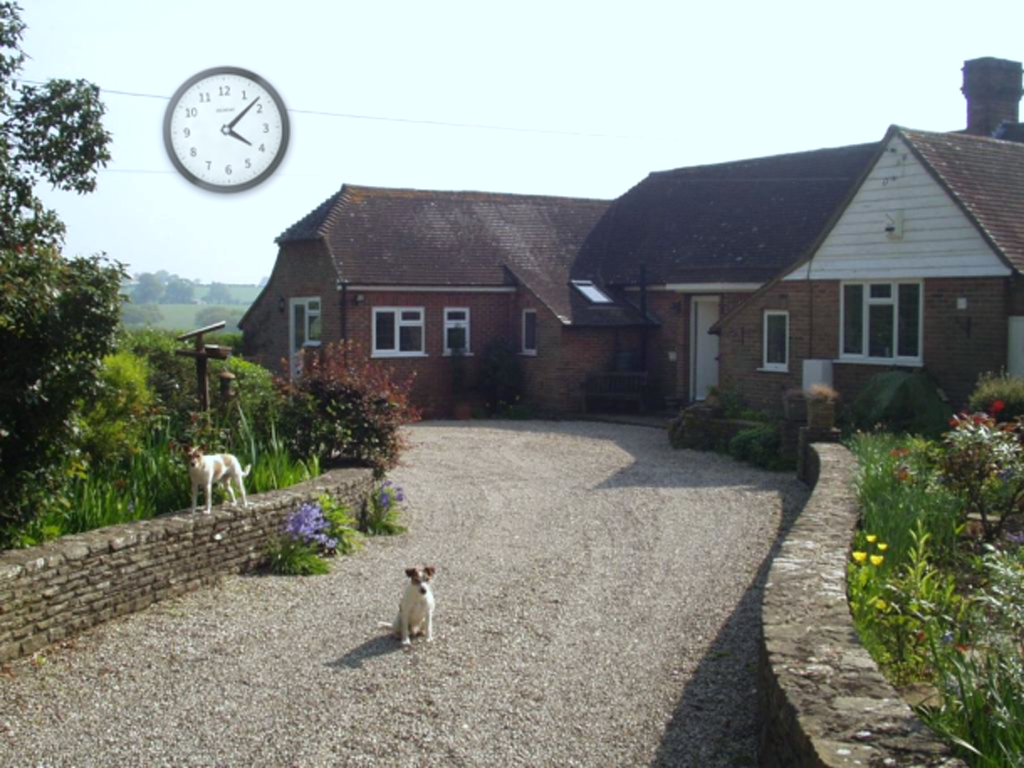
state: 4:08
